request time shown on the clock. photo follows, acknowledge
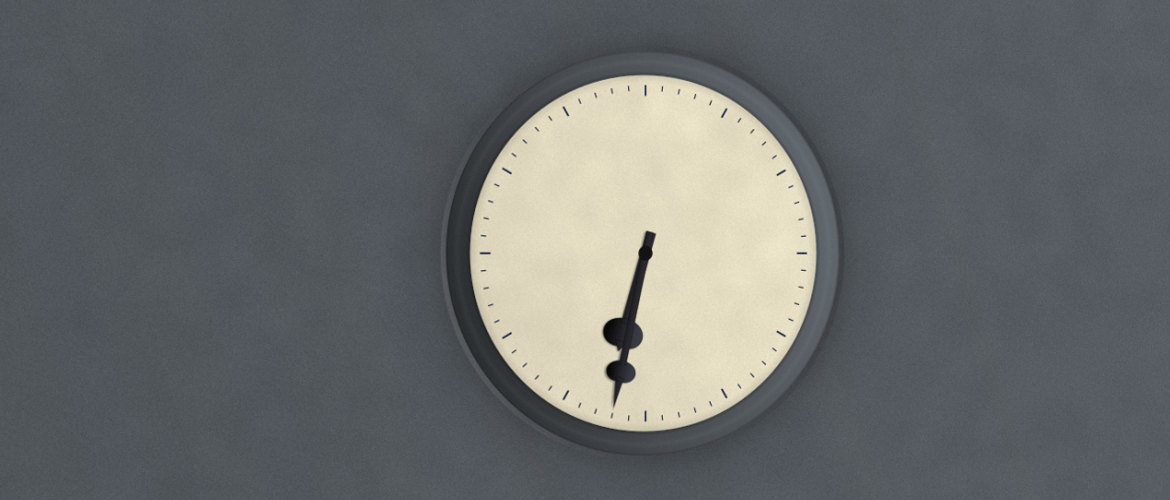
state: 6:32
